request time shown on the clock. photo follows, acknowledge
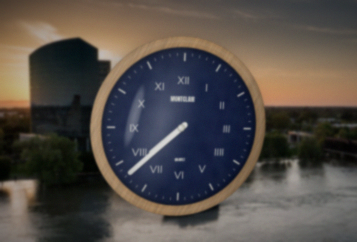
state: 7:38
